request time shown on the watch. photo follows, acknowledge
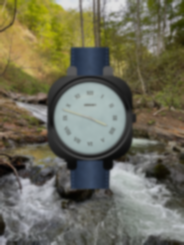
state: 3:48
